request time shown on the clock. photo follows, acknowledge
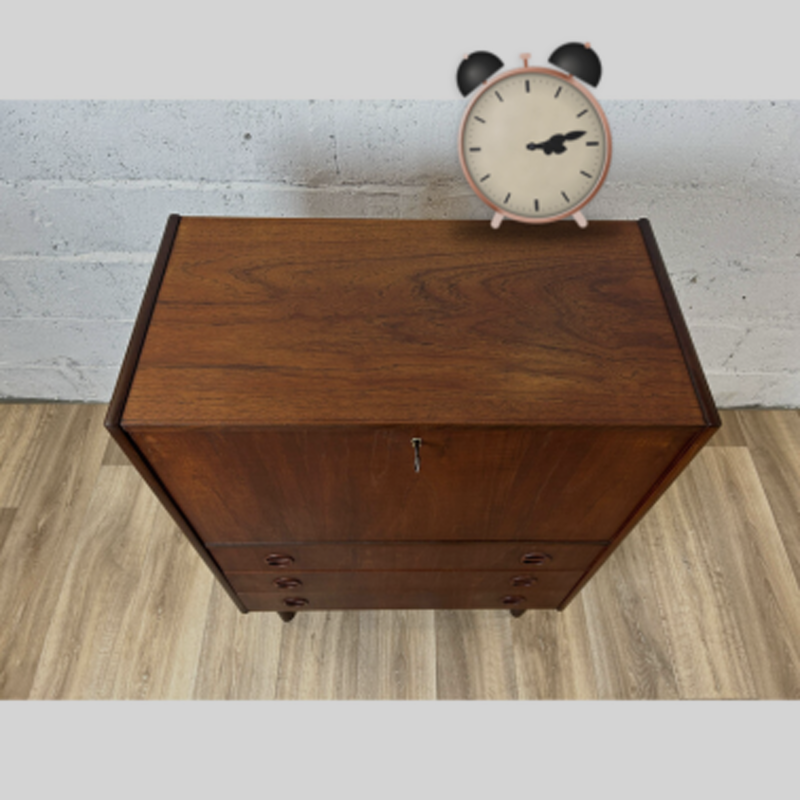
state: 3:13
